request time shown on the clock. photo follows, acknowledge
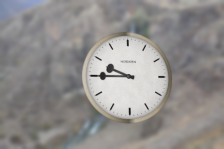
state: 9:45
